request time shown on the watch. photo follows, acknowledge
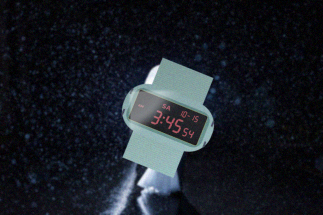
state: 3:45:54
